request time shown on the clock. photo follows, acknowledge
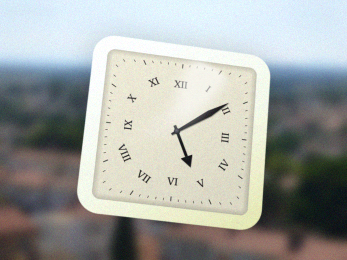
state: 5:09
